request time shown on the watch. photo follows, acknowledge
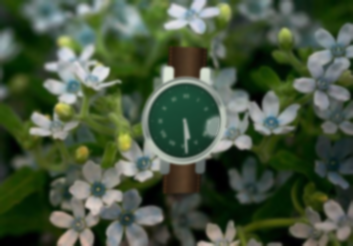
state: 5:29
